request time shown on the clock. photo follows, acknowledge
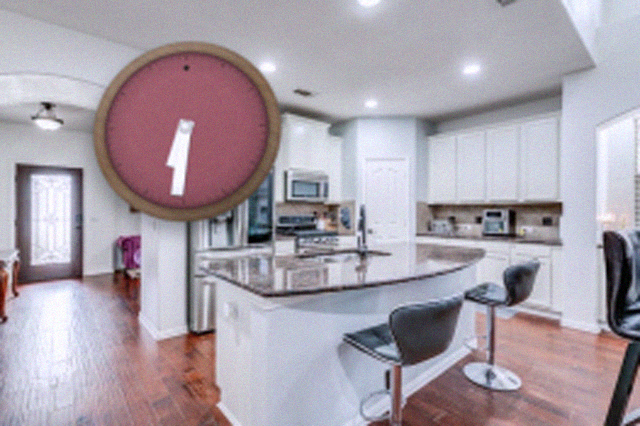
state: 6:31
